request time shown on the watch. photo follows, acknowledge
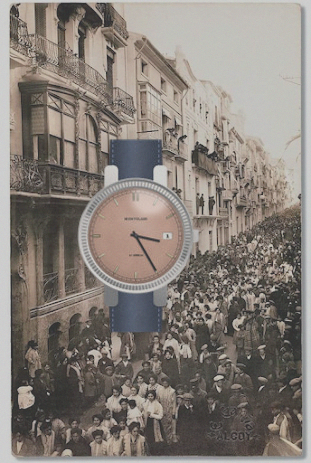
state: 3:25
